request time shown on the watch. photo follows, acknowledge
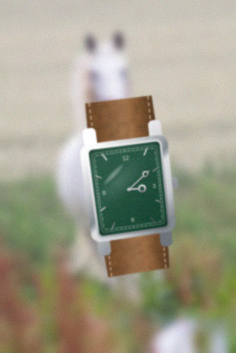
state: 3:09
